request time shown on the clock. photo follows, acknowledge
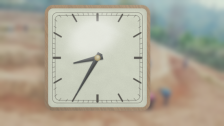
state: 8:35
